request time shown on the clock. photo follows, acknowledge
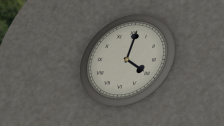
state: 4:01
